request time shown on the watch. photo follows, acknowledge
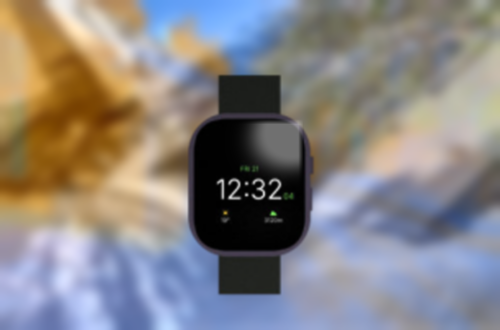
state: 12:32
